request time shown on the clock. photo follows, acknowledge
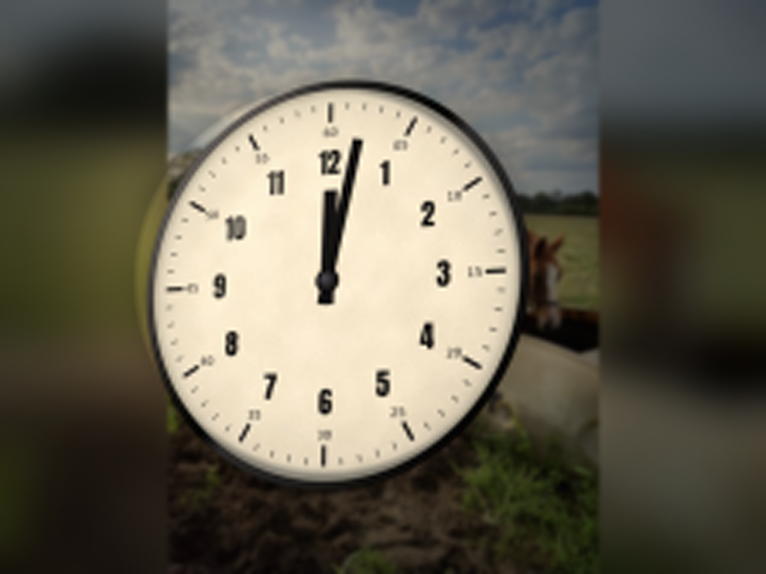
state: 12:02
